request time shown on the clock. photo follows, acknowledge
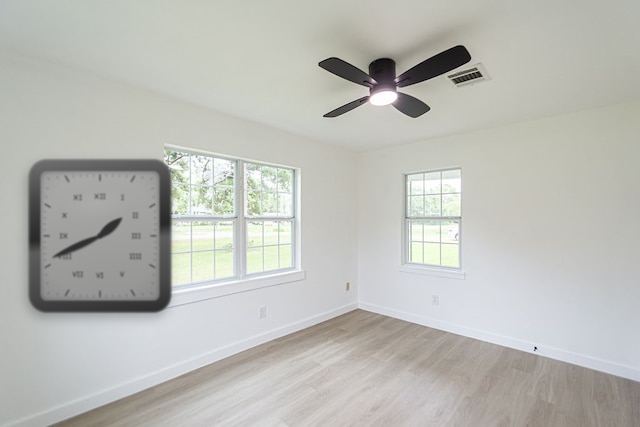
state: 1:41
